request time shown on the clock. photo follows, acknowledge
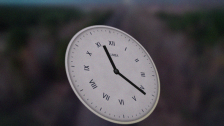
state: 11:21
